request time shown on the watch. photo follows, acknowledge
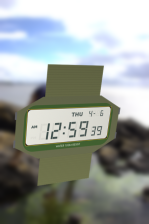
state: 12:59:39
